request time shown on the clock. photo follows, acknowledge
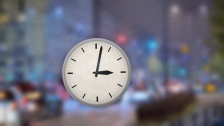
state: 3:02
